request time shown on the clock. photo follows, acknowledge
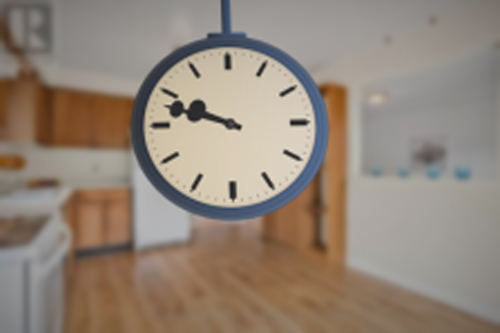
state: 9:48
